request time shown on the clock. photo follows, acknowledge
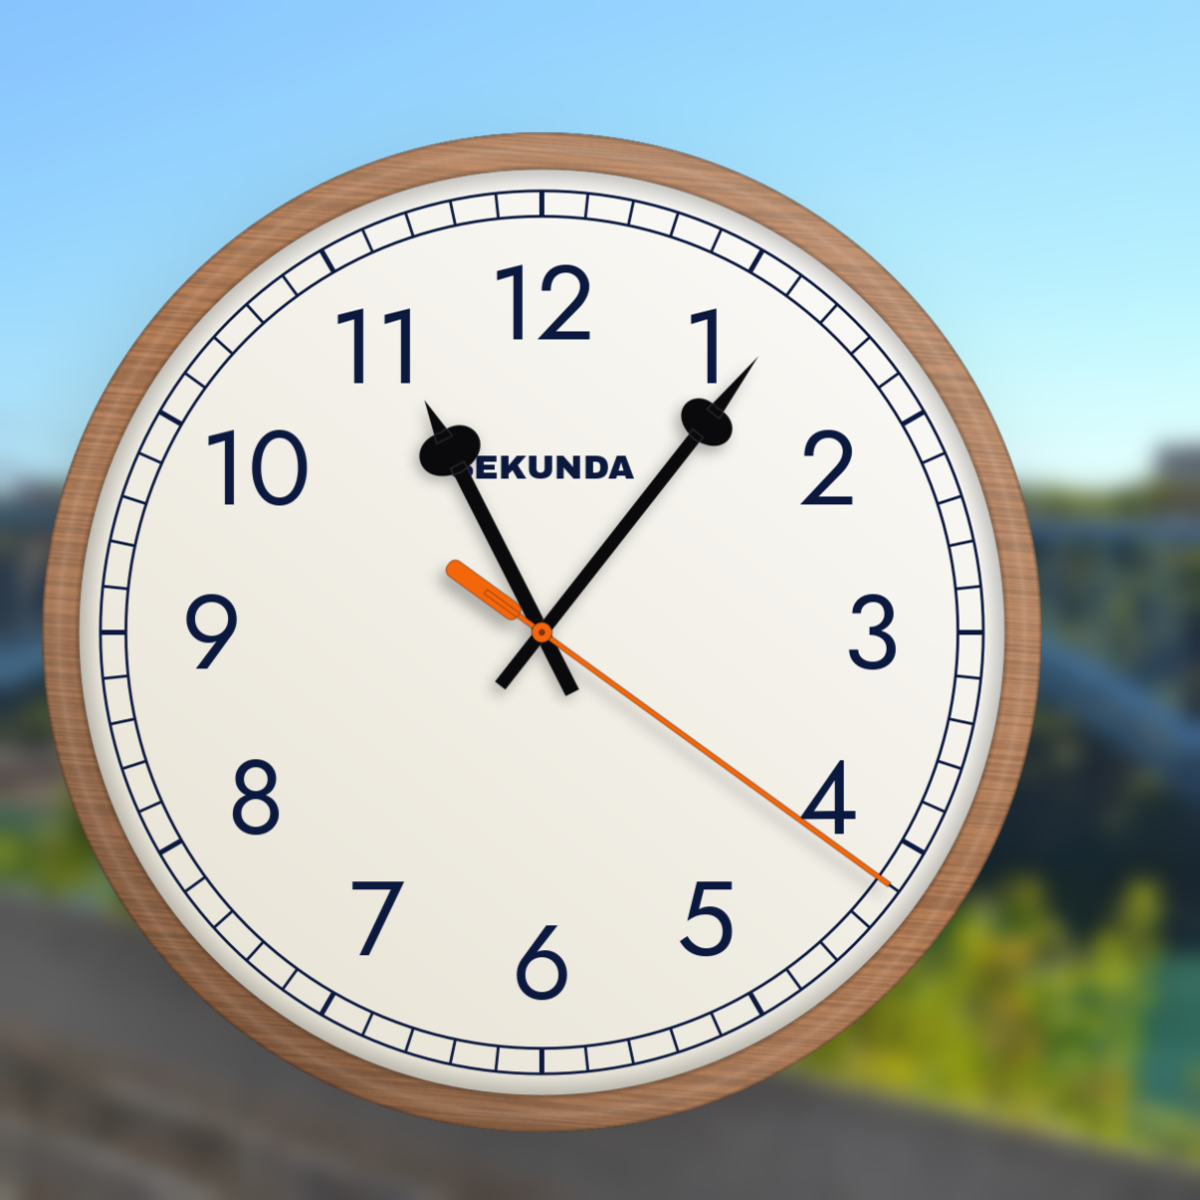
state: 11:06:21
